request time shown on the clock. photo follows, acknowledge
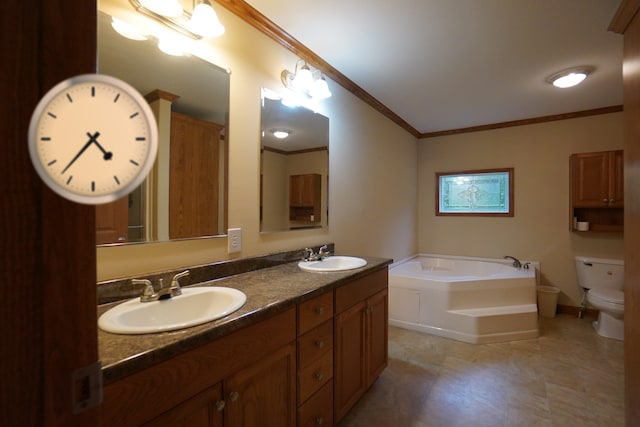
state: 4:37
